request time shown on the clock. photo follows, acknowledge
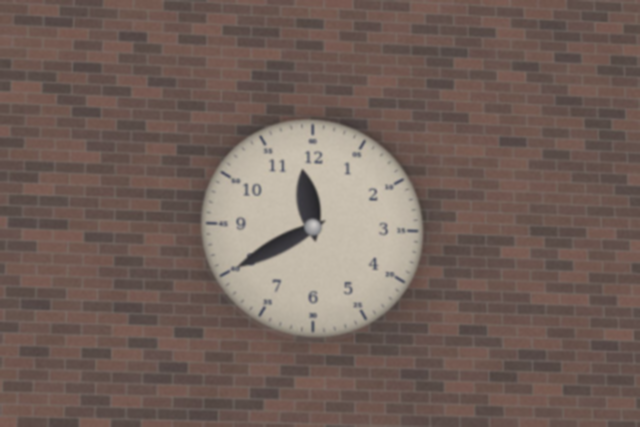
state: 11:40
